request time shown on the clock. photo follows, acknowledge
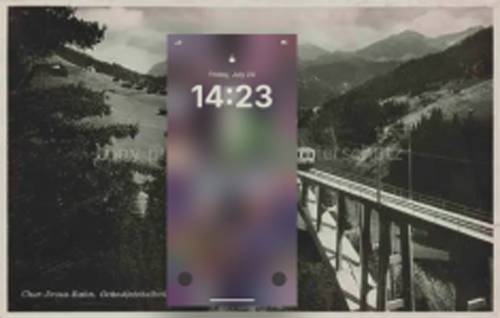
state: 14:23
